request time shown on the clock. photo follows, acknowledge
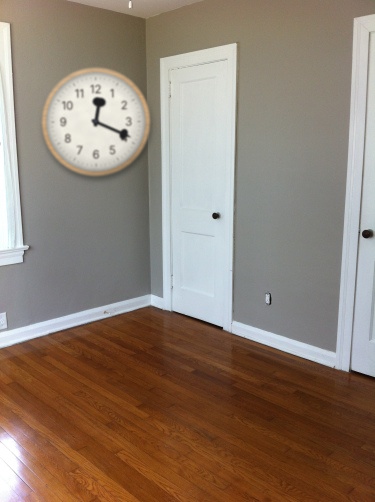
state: 12:19
